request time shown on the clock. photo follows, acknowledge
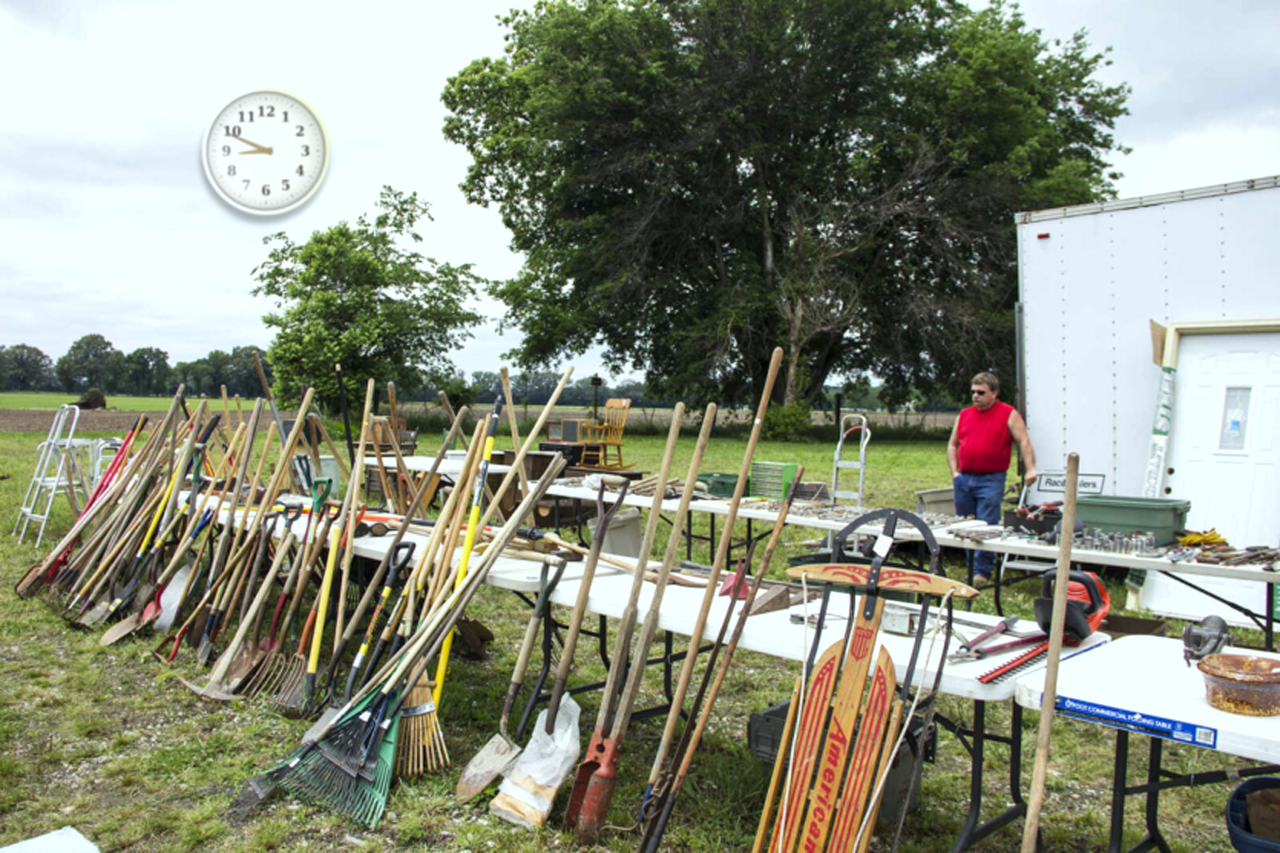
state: 8:49
